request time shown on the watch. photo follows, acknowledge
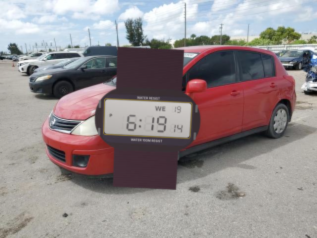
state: 6:19:14
